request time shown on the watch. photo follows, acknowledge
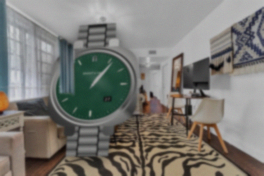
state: 1:06
